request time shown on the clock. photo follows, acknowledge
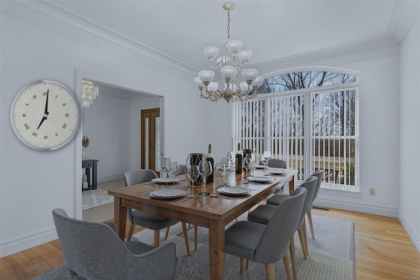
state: 7:01
